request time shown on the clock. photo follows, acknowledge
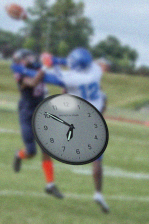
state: 6:51
